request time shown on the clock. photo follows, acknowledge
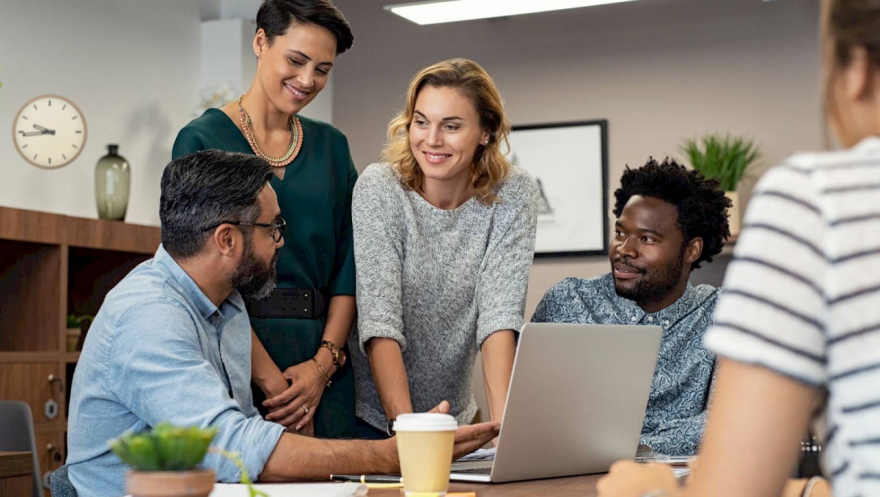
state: 9:44
